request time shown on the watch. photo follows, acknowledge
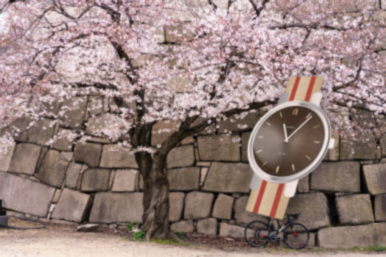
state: 11:06
